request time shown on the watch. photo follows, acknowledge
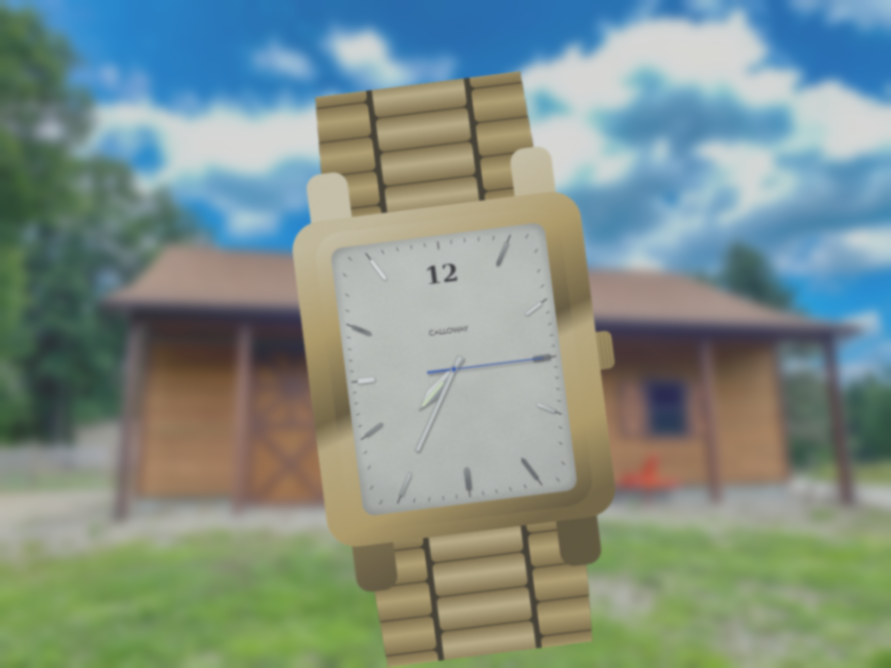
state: 7:35:15
